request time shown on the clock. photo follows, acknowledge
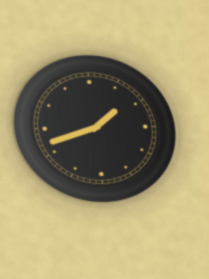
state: 1:42
